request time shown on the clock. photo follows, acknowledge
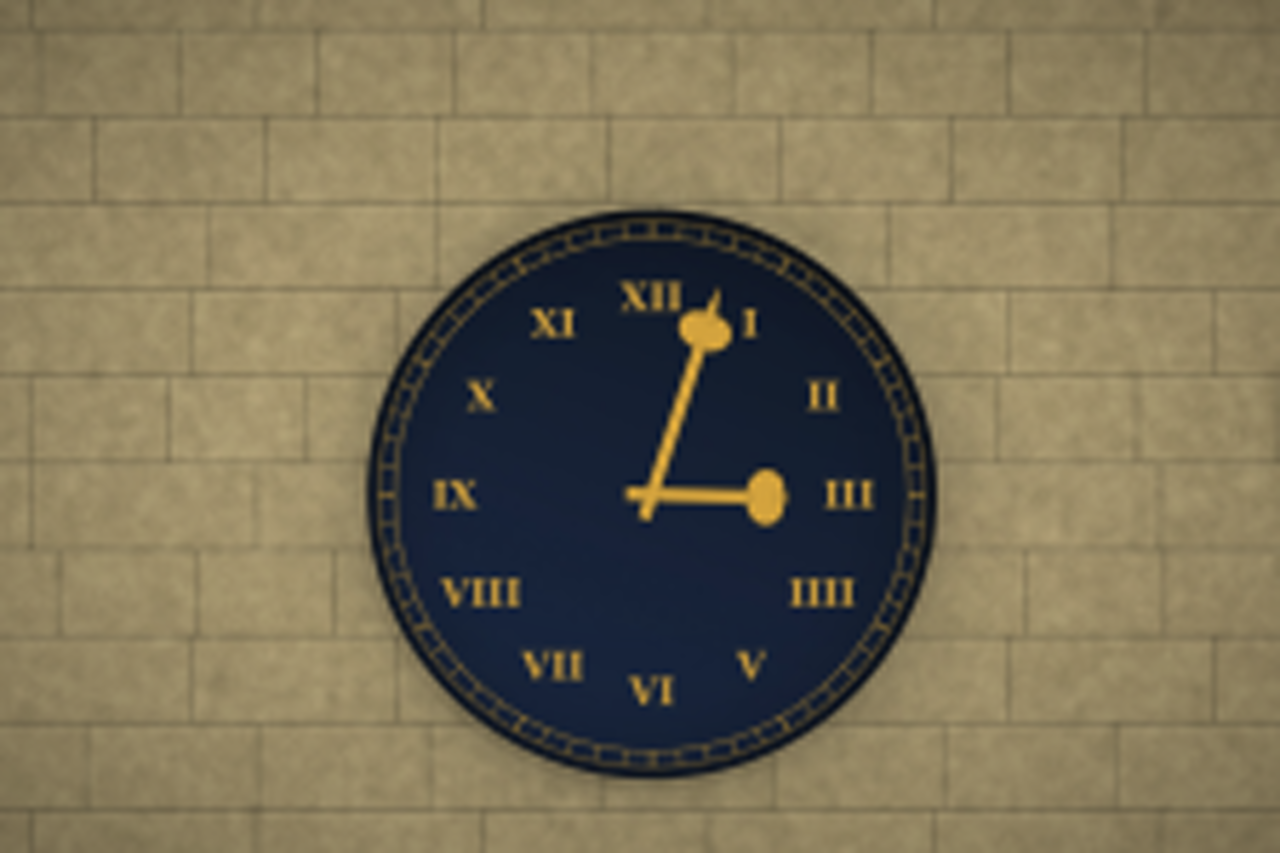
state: 3:03
